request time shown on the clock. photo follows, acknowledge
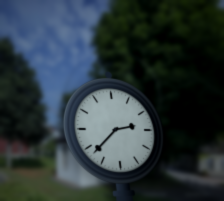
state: 2:38
